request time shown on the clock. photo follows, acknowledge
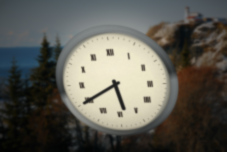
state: 5:40
